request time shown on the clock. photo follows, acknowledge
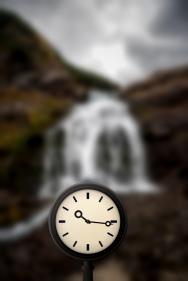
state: 10:16
